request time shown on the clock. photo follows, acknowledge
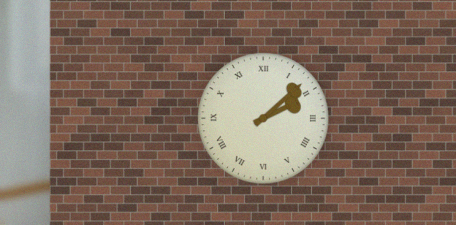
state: 2:08
